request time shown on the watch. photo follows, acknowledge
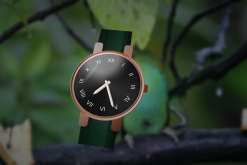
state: 7:26
